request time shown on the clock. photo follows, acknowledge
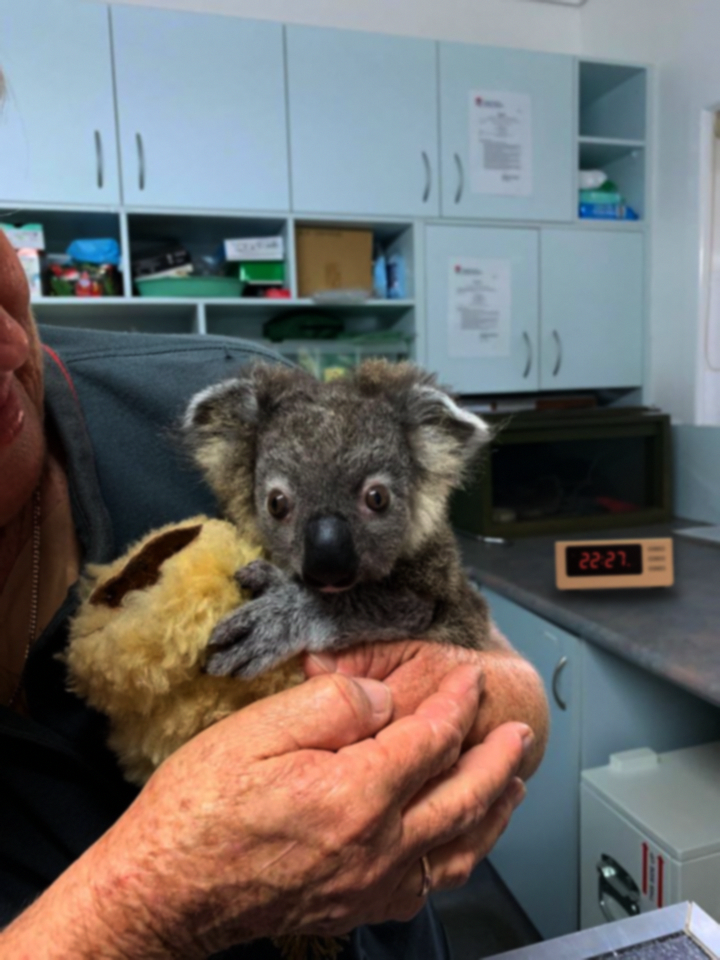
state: 22:27
